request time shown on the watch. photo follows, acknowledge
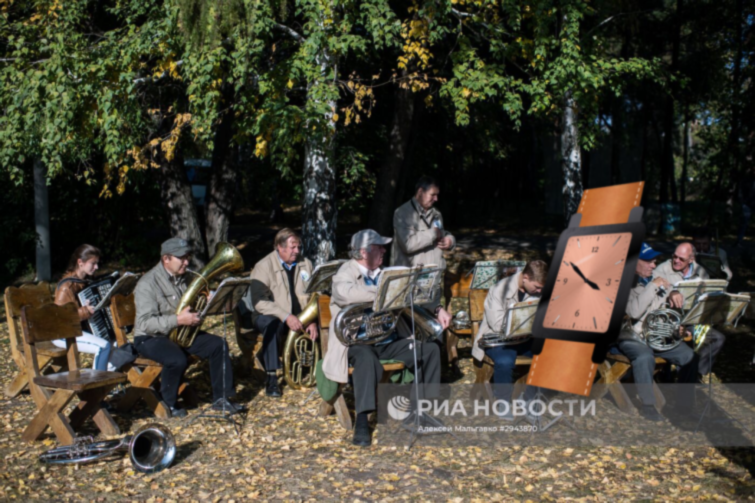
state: 3:51
